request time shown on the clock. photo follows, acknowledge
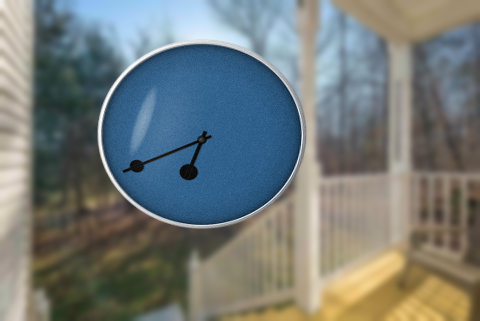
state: 6:41
